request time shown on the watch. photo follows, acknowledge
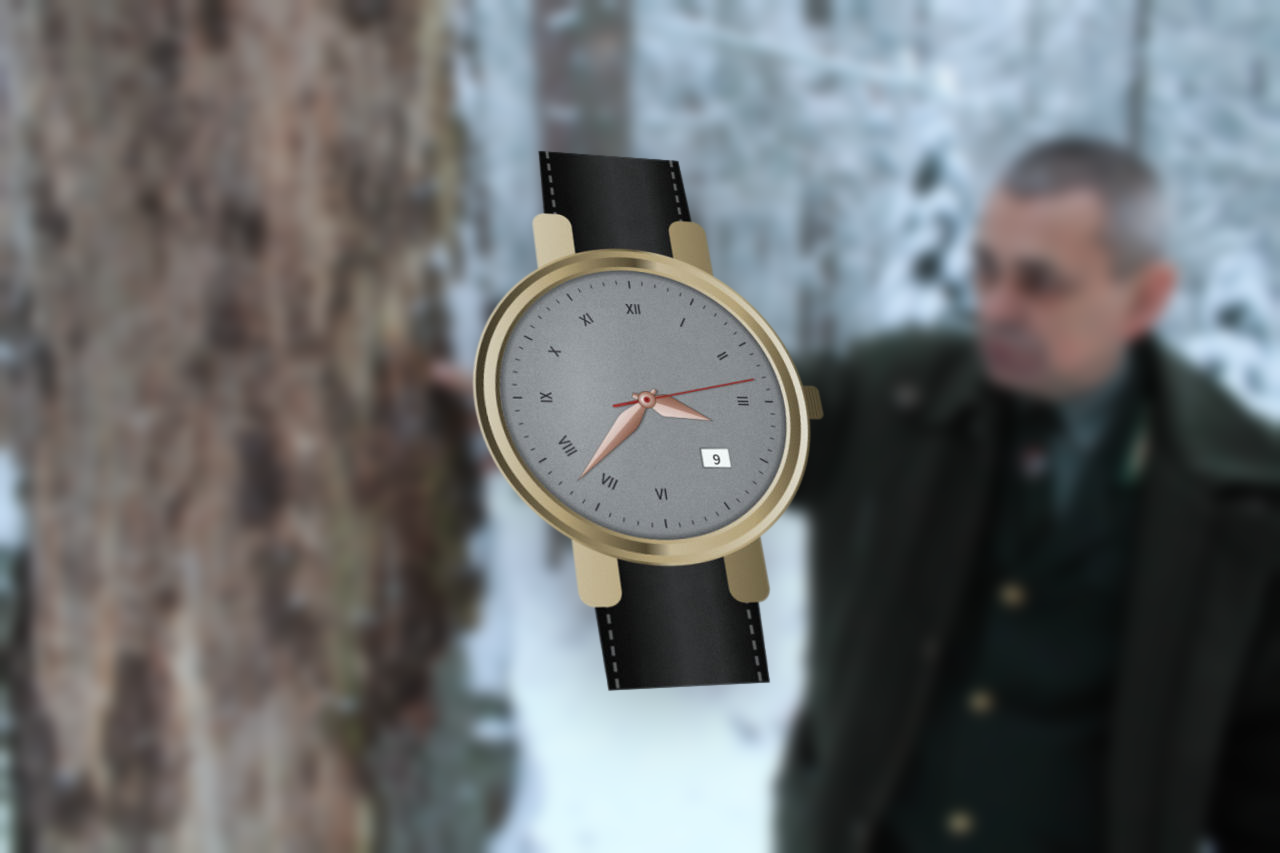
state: 3:37:13
